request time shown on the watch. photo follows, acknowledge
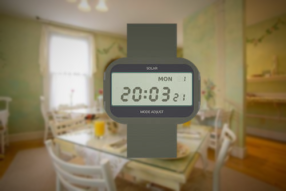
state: 20:03:21
